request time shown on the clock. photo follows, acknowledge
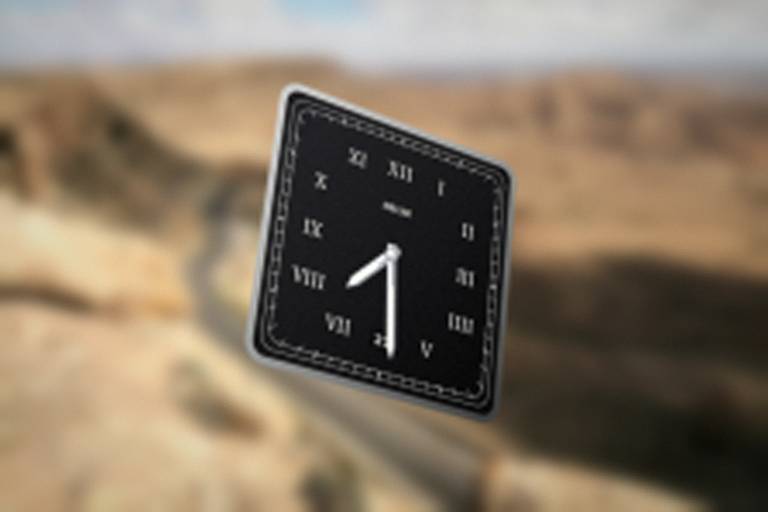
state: 7:29
